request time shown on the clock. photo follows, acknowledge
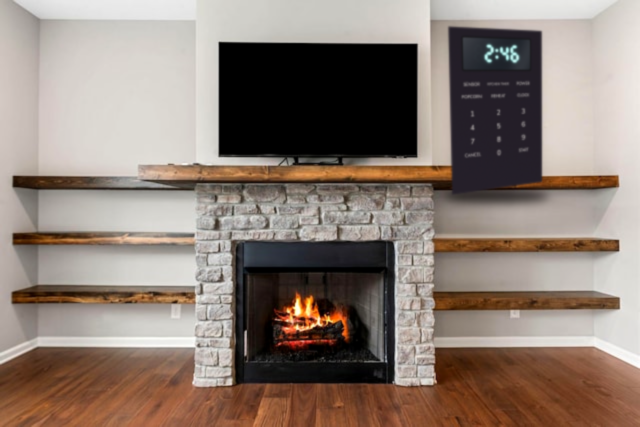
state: 2:46
